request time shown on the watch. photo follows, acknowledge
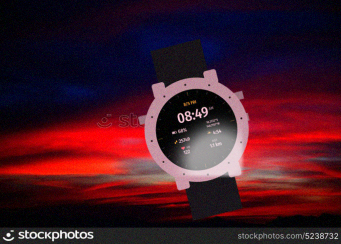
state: 8:49
